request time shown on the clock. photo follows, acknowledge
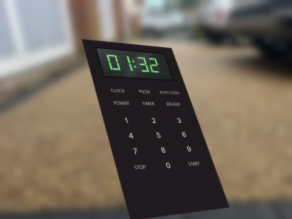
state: 1:32
